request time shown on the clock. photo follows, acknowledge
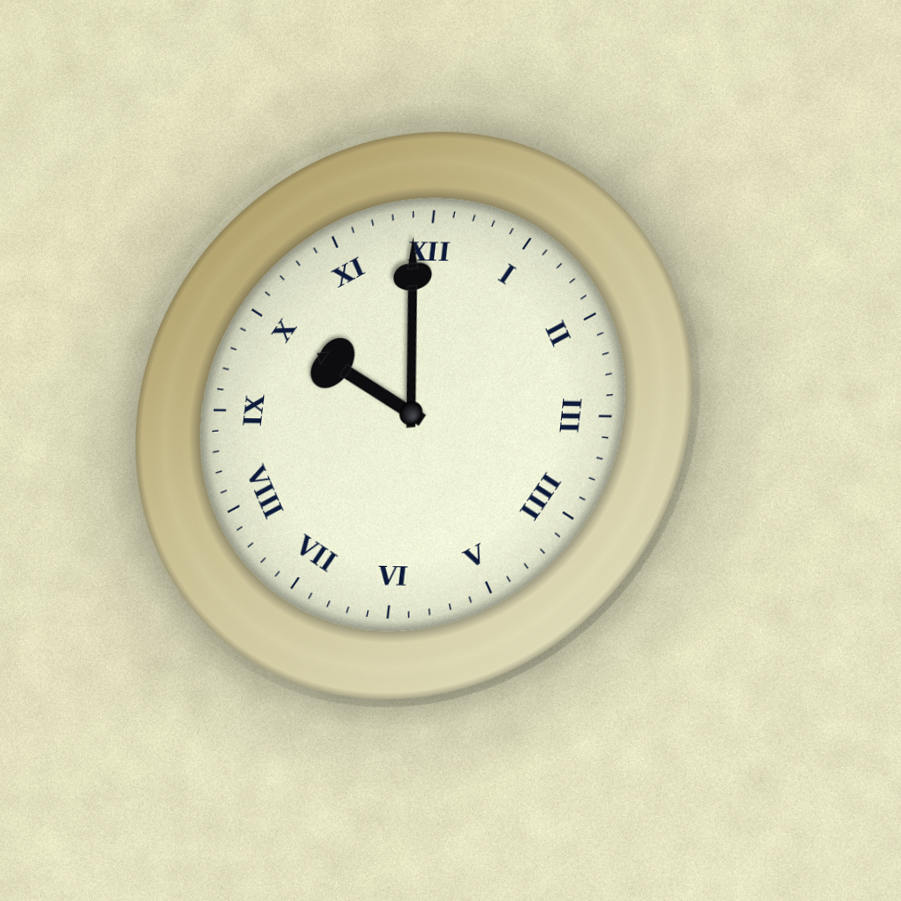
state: 9:59
